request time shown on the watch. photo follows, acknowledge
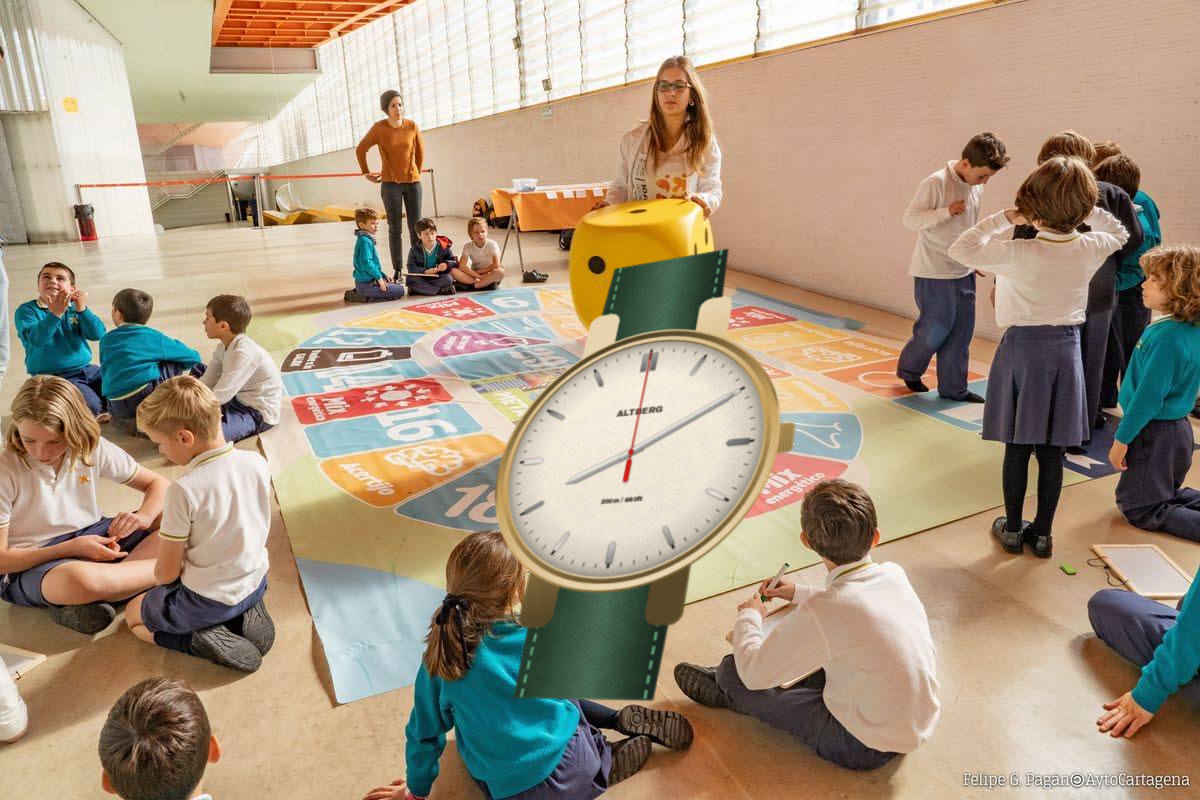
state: 8:10:00
